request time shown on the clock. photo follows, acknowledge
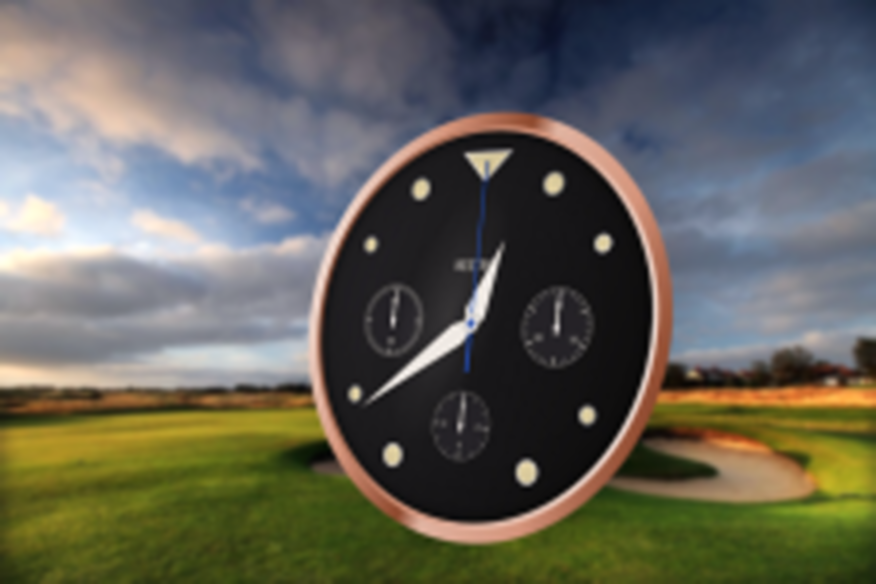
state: 12:39
